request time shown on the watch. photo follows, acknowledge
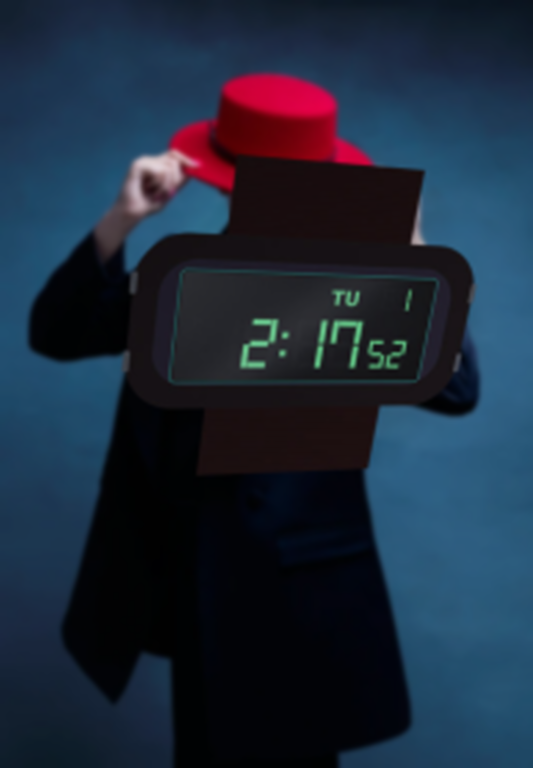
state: 2:17:52
